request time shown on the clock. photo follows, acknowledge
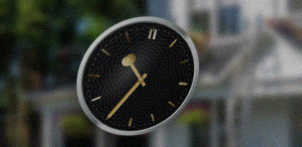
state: 10:35
